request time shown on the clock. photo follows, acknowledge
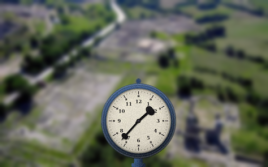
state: 1:37
